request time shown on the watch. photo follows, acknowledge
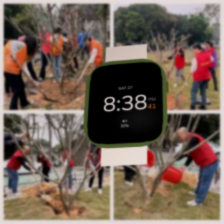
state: 8:38
